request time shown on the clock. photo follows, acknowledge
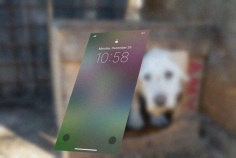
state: 10:58
